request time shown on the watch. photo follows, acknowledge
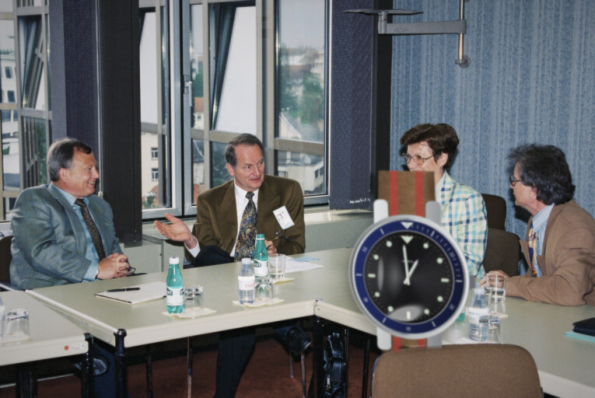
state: 12:59
